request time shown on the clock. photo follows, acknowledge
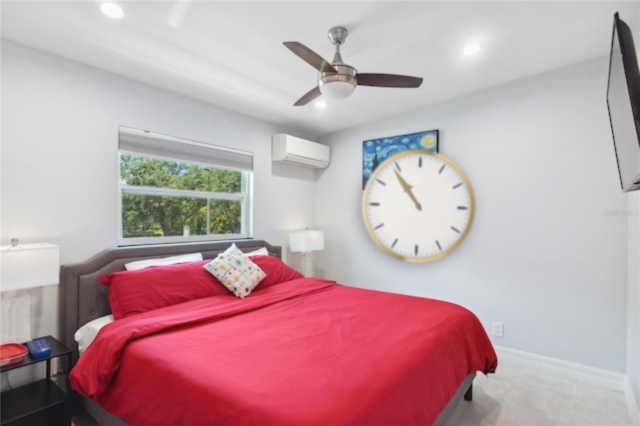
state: 10:54
